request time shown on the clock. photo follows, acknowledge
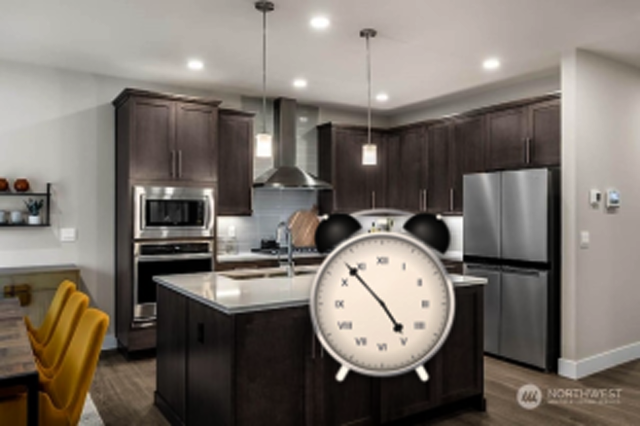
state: 4:53
